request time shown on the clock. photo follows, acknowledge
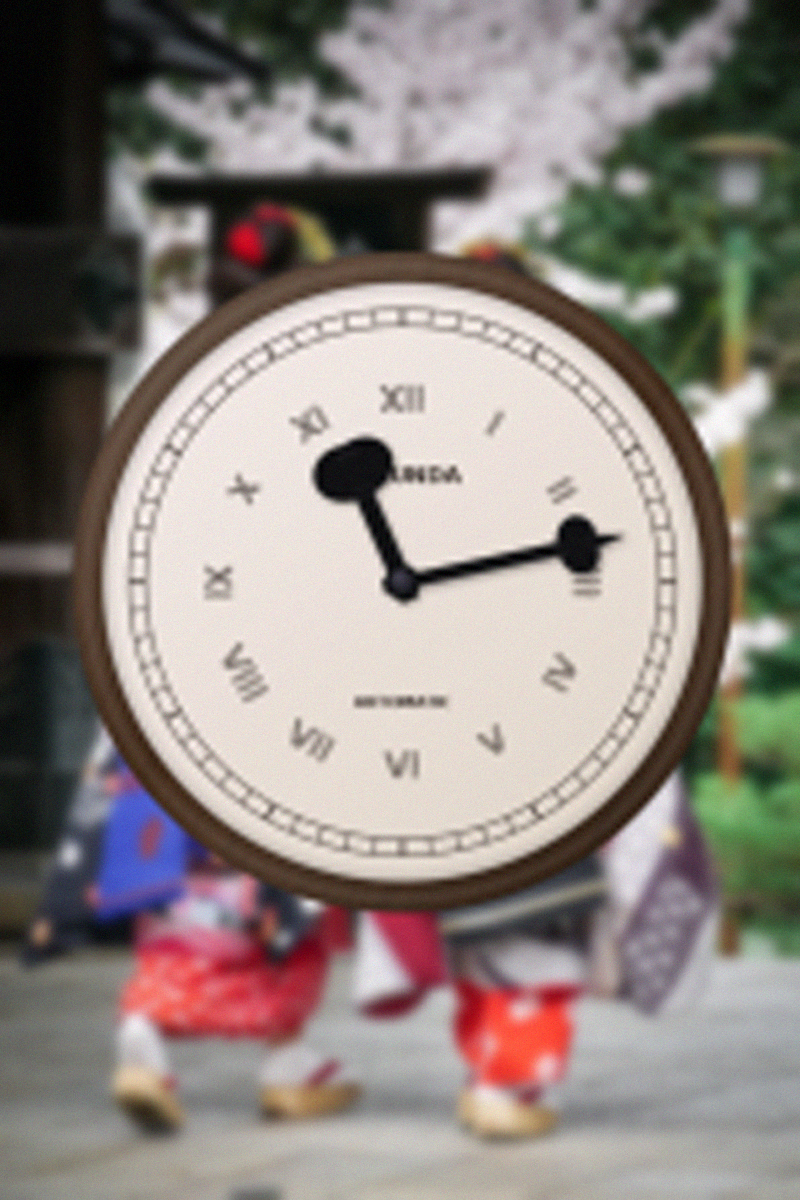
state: 11:13
